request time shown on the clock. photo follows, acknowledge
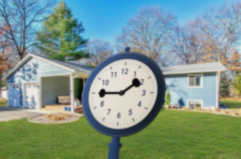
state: 1:45
